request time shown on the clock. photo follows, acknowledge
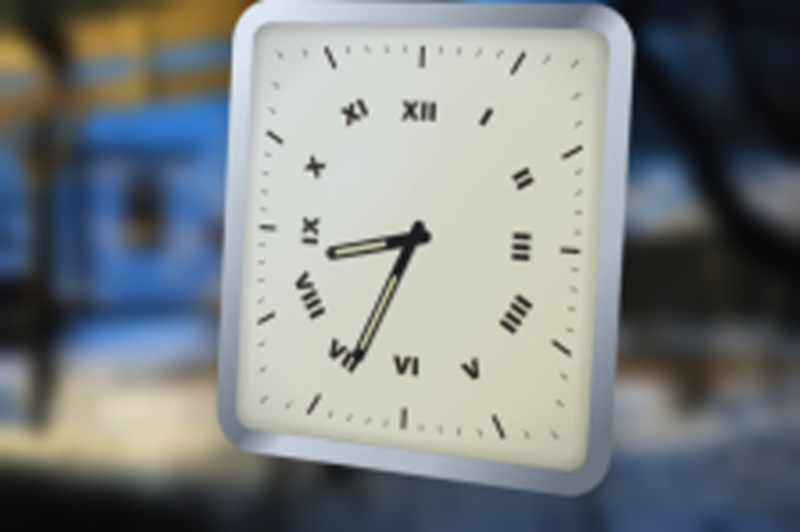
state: 8:34
